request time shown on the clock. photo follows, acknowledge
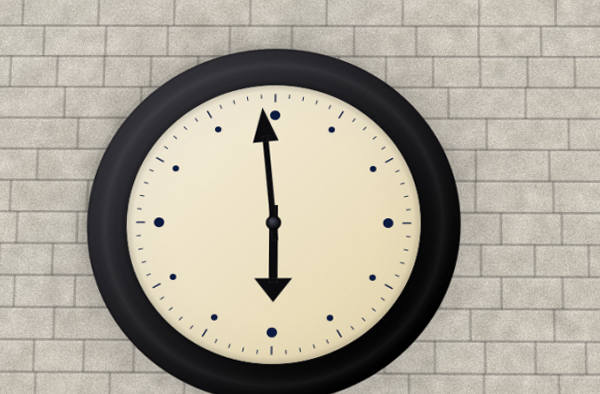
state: 5:59
